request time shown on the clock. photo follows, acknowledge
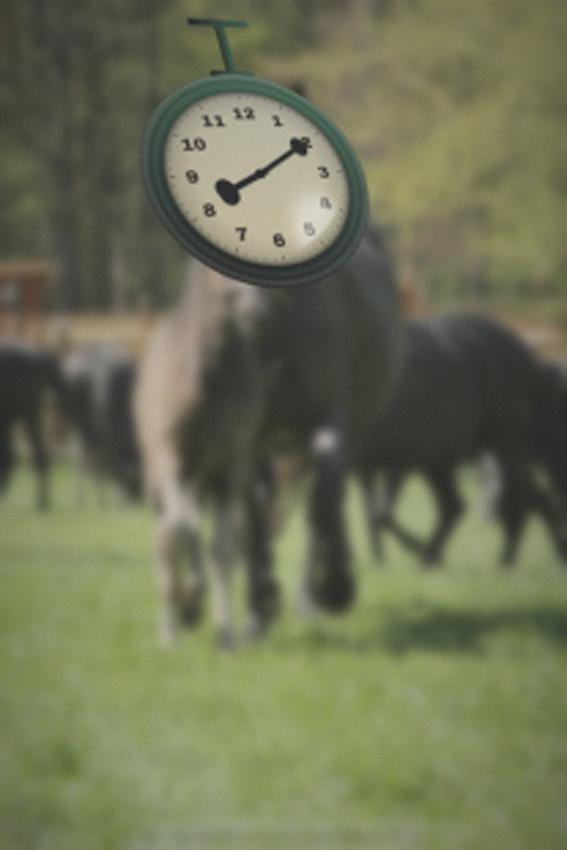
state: 8:10
